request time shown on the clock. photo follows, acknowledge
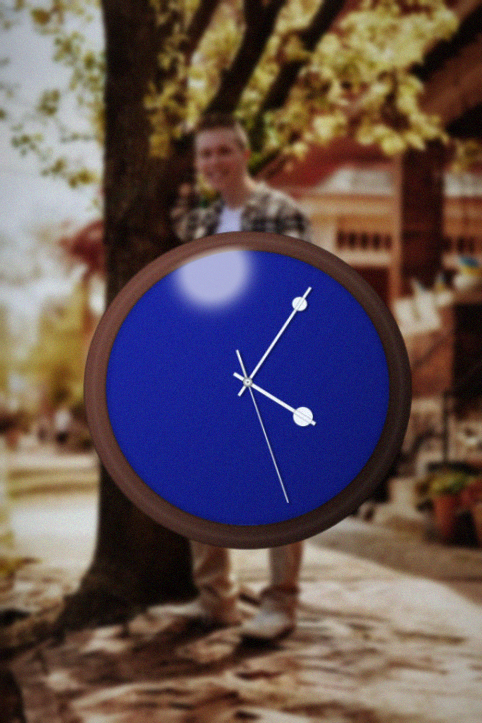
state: 4:05:27
